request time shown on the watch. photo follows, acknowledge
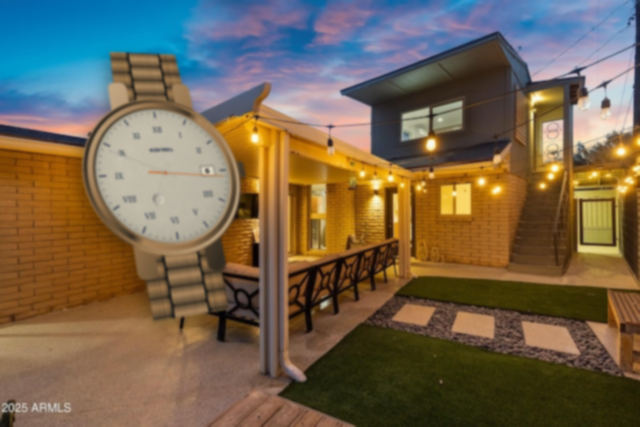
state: 6:49:16
